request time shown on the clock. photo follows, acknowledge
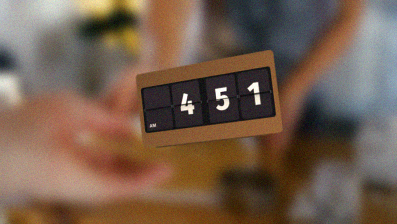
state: 4:51
